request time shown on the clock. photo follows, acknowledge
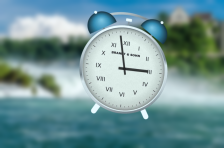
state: 2:58
